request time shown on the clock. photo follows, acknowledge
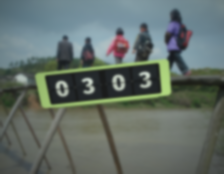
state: 3:03
